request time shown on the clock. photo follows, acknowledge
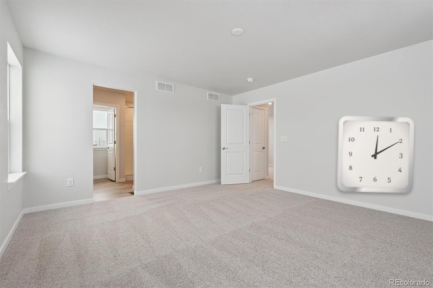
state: 12:10
